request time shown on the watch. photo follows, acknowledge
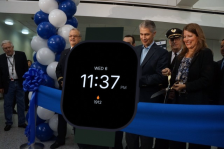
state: 11:37
